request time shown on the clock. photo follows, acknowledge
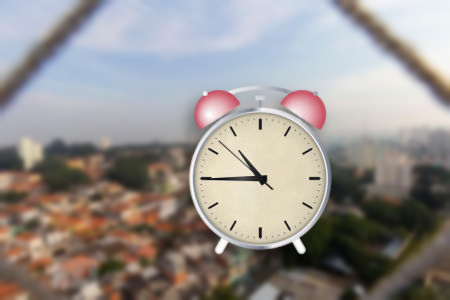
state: 10:44:52
